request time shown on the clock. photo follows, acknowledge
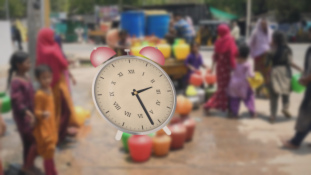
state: 2:27
